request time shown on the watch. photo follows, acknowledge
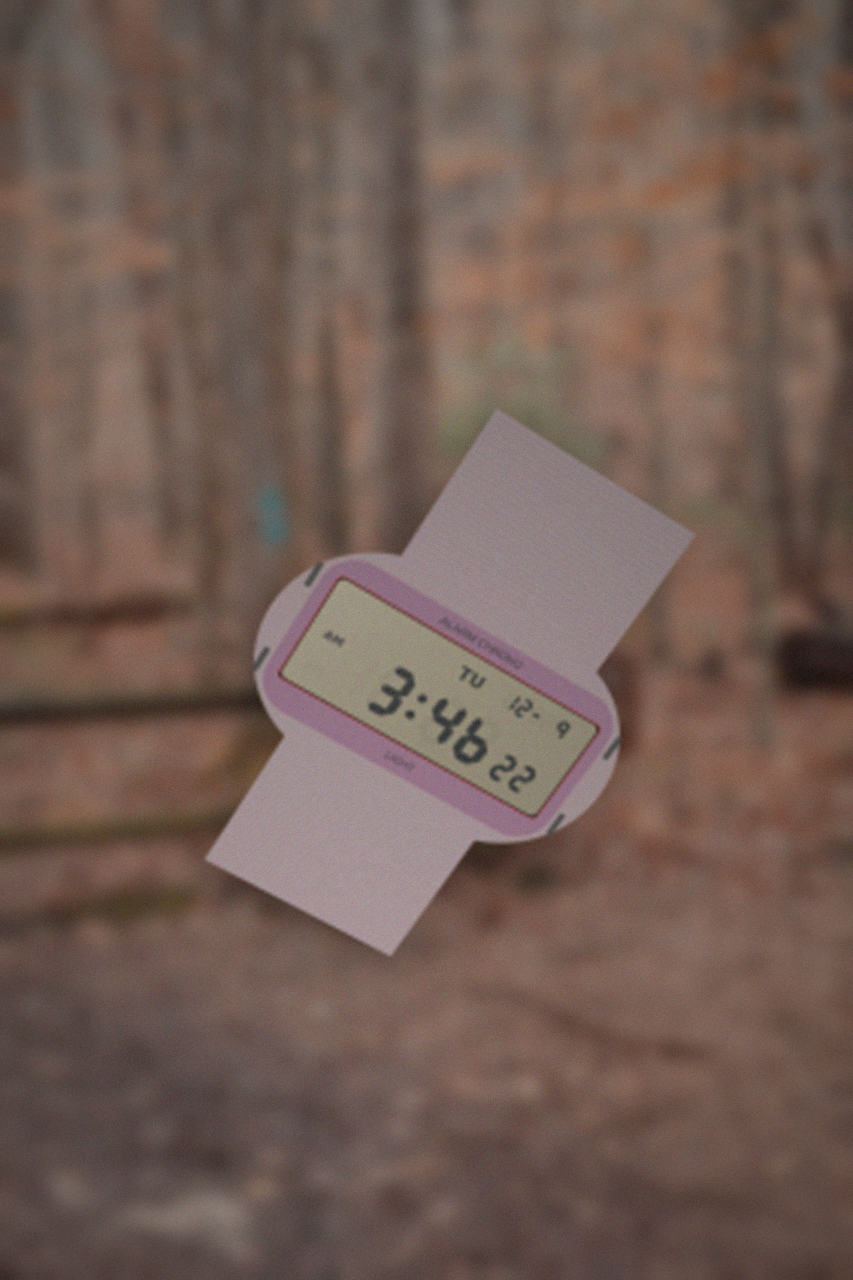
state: 3:46:22
